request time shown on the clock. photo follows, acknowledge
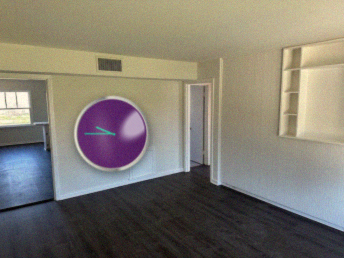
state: 9:45
